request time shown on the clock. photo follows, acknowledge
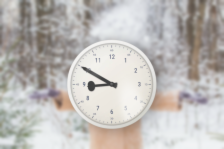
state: 8:50
